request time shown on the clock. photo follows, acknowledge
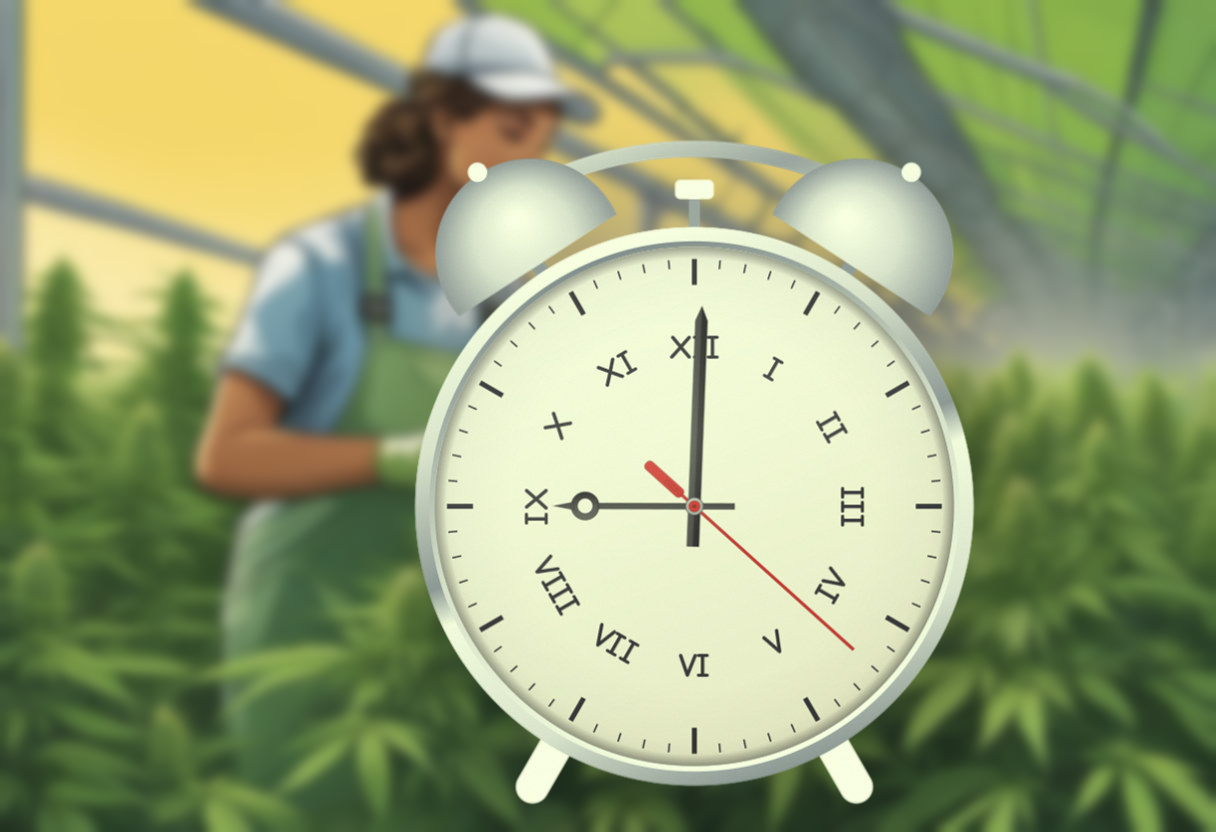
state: 9:00:22
